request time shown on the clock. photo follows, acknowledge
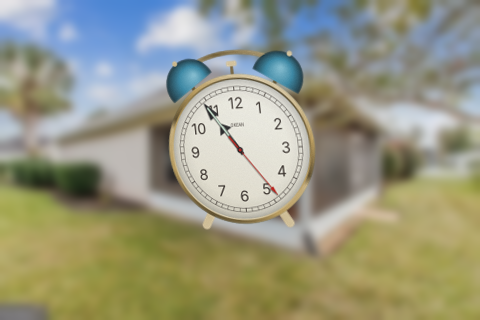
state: 10:54:24
